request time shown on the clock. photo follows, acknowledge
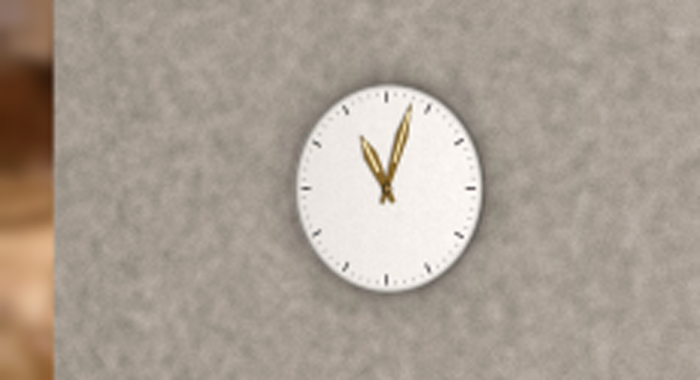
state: 11:03
